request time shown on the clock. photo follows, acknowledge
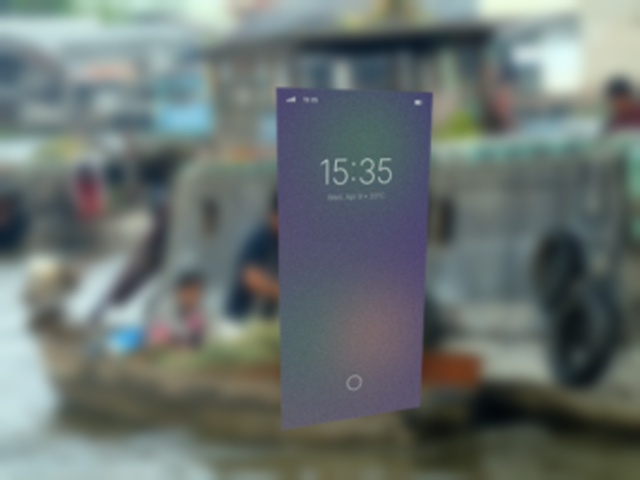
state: 15:35
